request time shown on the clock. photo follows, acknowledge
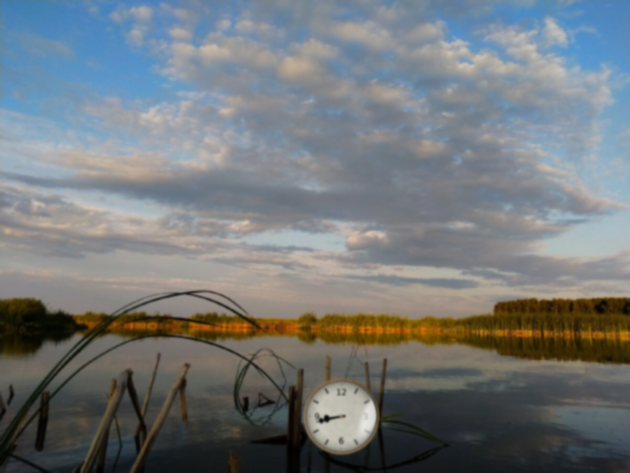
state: 8:43
